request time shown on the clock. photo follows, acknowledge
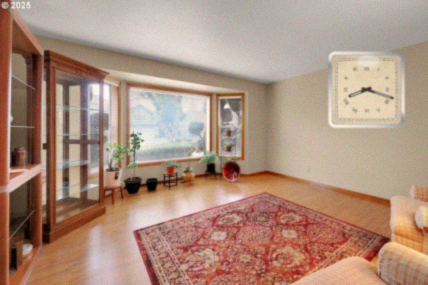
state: 8:18
